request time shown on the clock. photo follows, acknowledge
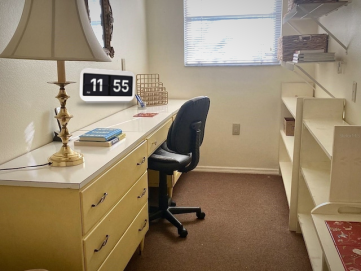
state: 11:55
